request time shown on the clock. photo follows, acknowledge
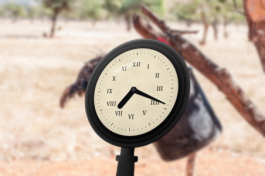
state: 7:19
